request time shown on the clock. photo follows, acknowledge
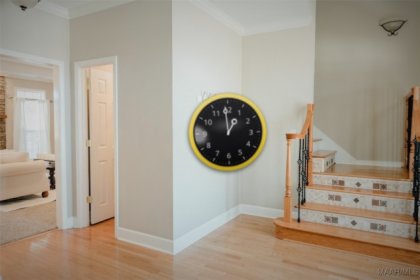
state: 12:59
